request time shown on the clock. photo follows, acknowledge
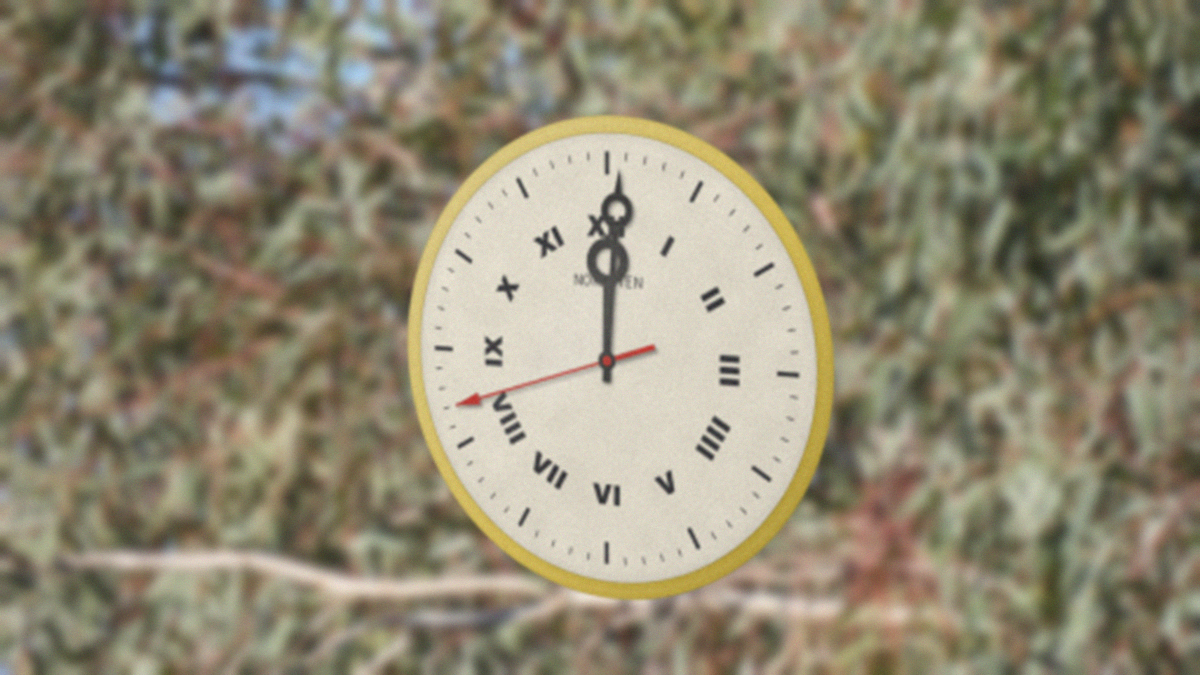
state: 12:00:42
